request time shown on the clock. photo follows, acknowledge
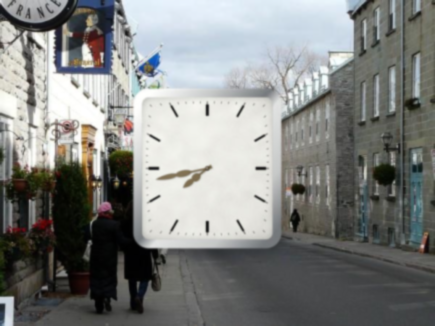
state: 7:43
